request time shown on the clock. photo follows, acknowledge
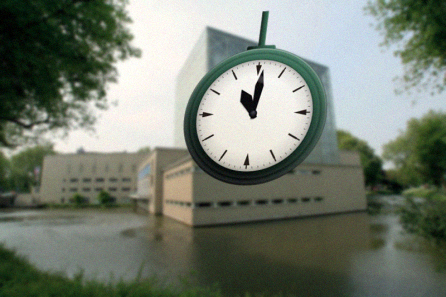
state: 11:01
